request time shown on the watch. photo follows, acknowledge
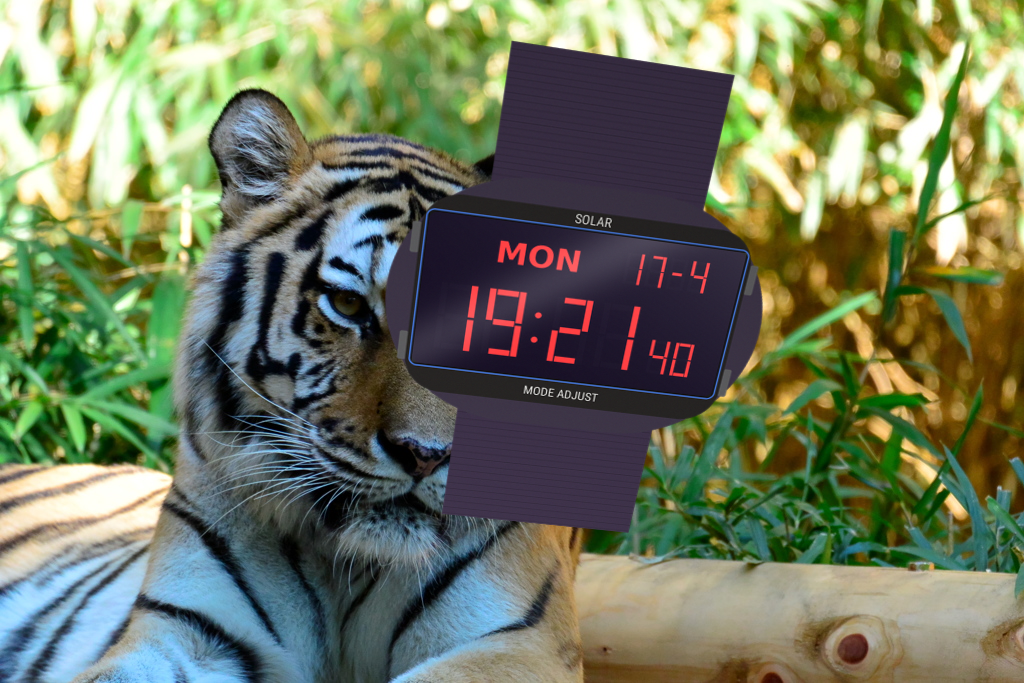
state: 19:21:40
